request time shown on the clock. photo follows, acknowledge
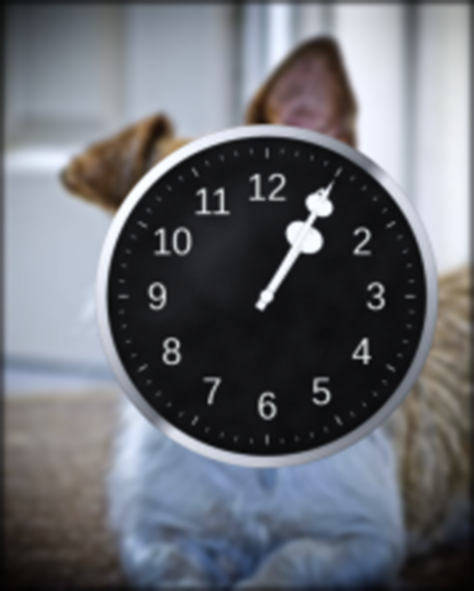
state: 1:05
